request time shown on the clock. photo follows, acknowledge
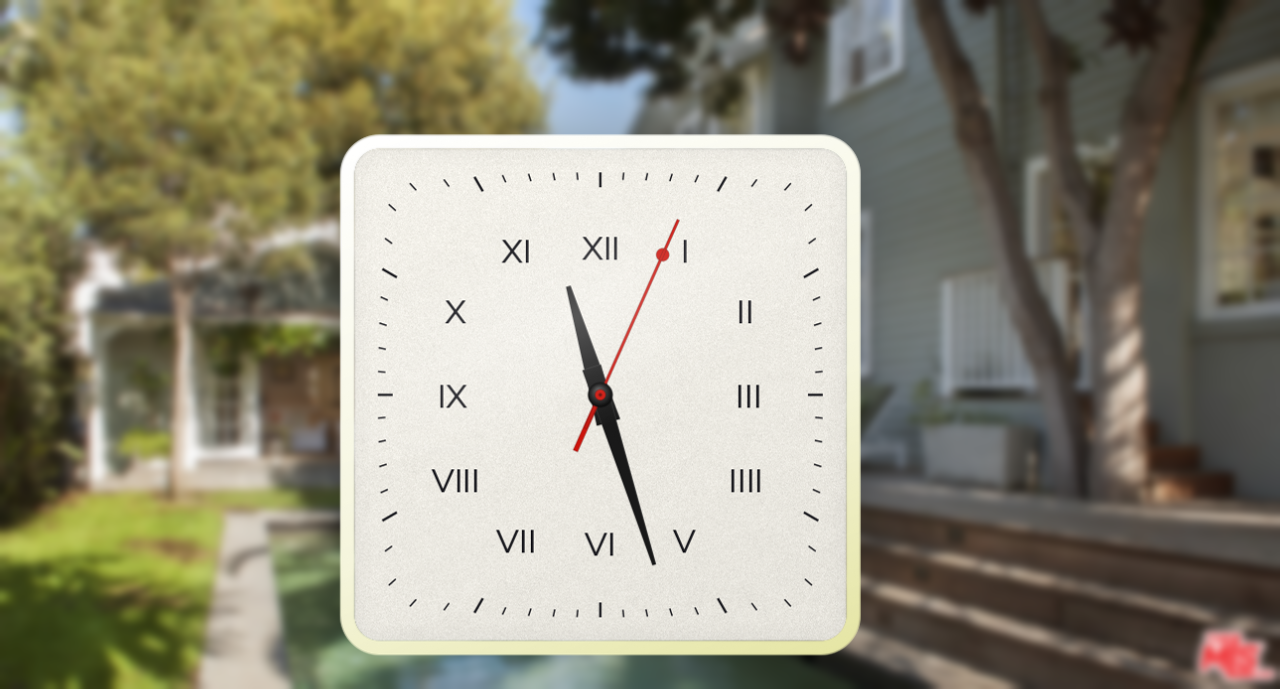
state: 11:27:04
